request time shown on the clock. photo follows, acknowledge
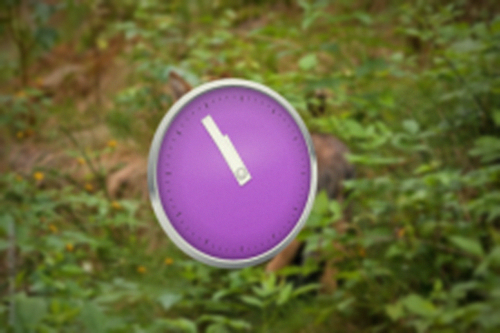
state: 10:54
